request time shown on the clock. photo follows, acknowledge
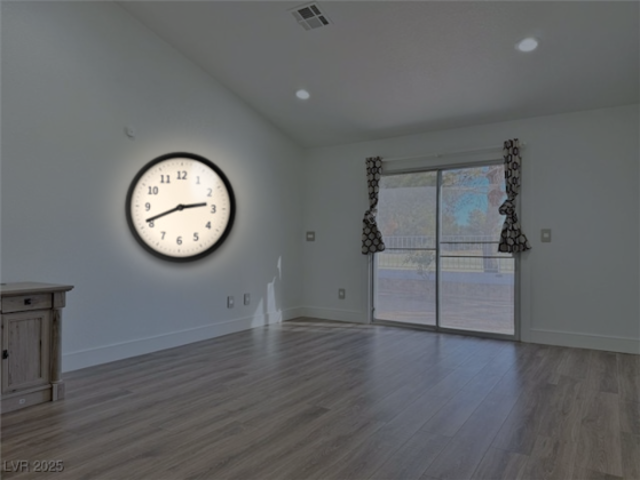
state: 2:41
